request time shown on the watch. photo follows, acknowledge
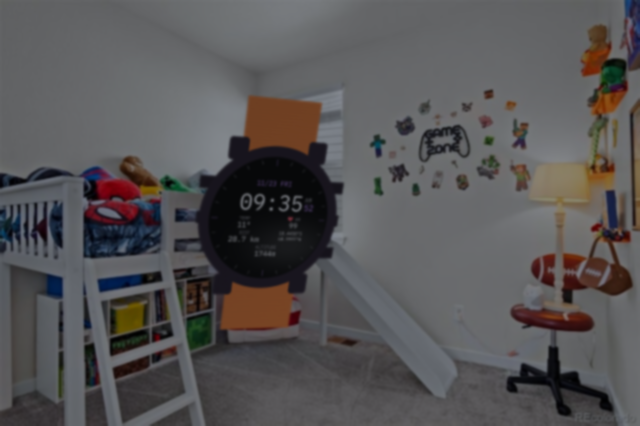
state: 9:35
